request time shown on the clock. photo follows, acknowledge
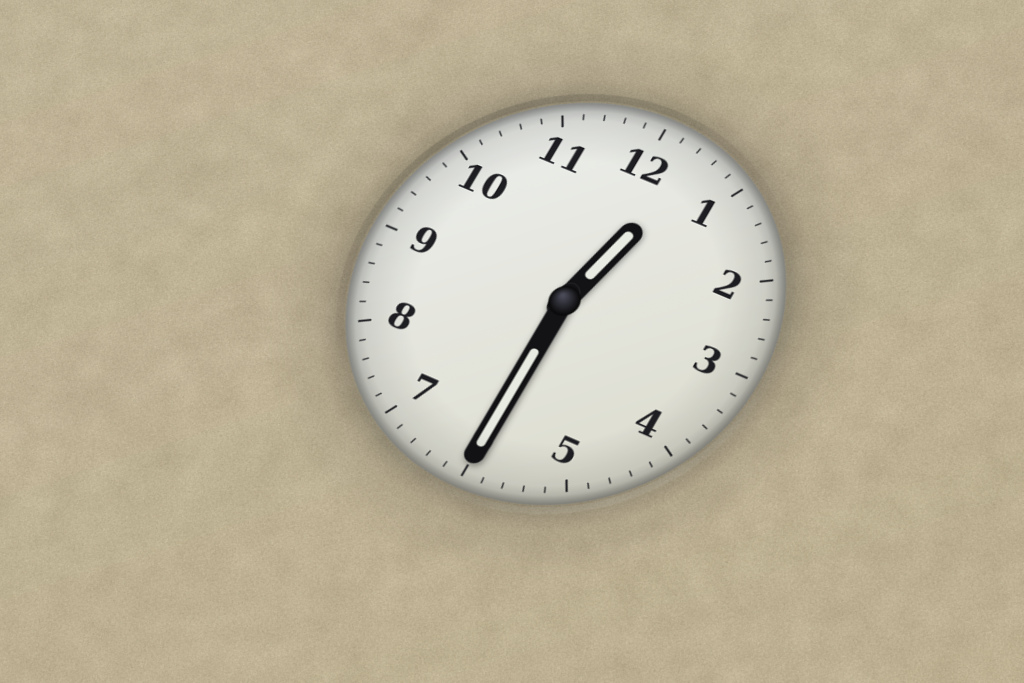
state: 12:30
